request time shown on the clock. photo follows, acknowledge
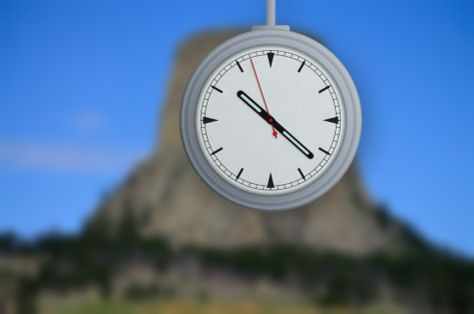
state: 10:21:57
